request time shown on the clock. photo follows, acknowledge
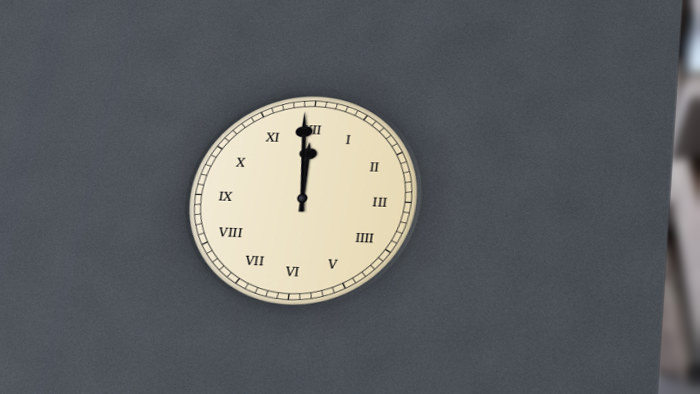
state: 11:59
